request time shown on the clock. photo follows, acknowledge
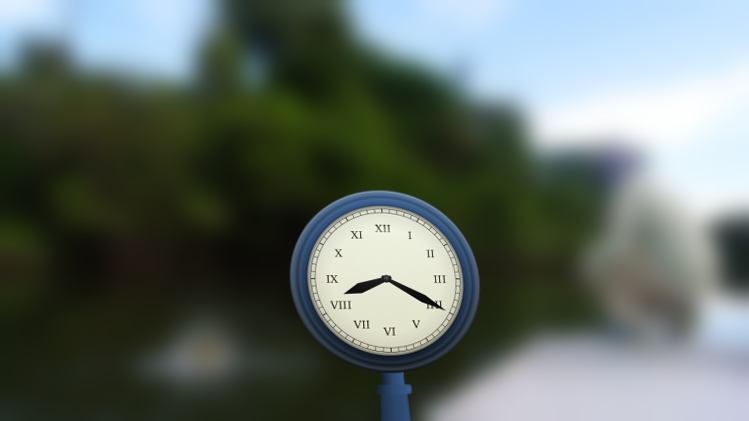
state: 8:20
